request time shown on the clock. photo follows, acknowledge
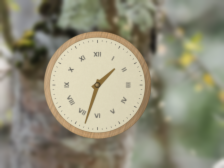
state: 1:33
